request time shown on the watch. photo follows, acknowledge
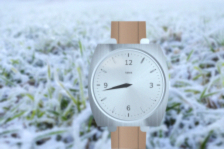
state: 8:43
